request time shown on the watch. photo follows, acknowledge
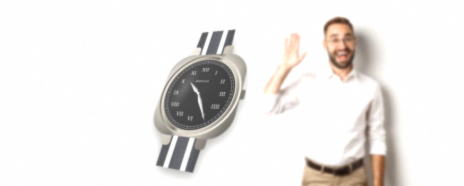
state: 10:25
